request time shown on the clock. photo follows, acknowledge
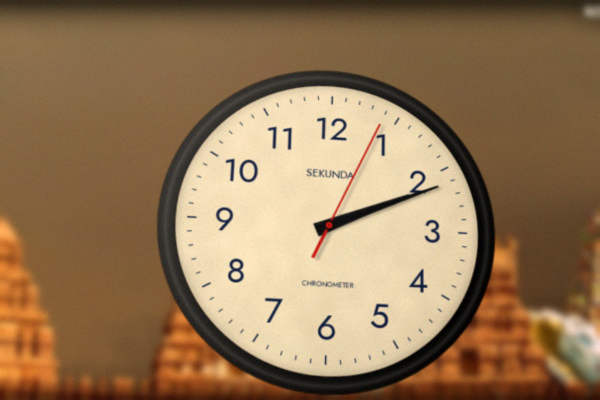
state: 2:11:04
